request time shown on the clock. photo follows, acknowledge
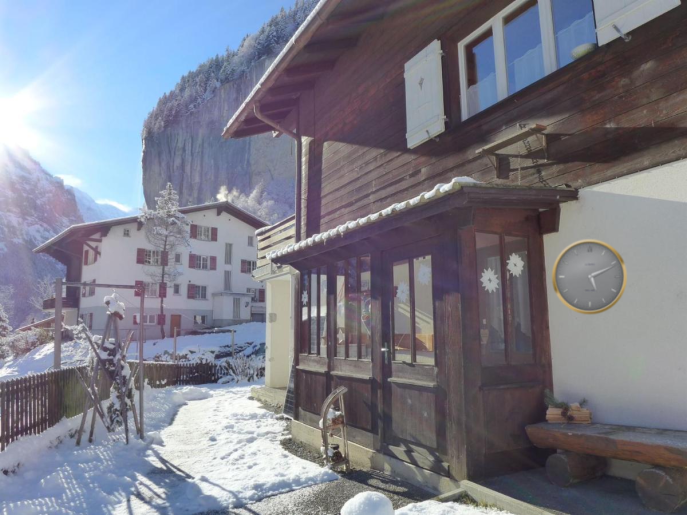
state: 5:11
